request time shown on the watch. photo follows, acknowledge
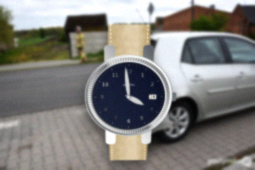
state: 3:59
